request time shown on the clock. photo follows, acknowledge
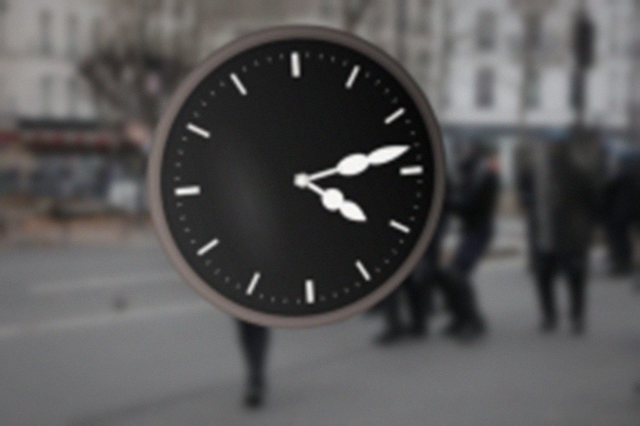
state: 4:13
